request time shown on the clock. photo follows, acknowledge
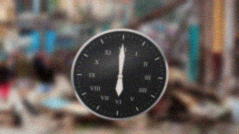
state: 6:00
